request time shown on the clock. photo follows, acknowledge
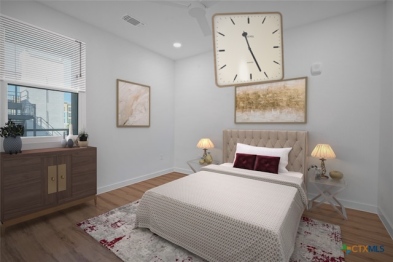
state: 11:26
